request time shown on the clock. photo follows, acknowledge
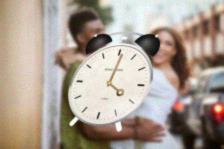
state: 4:01
